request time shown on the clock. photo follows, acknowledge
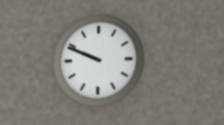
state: 9:49
